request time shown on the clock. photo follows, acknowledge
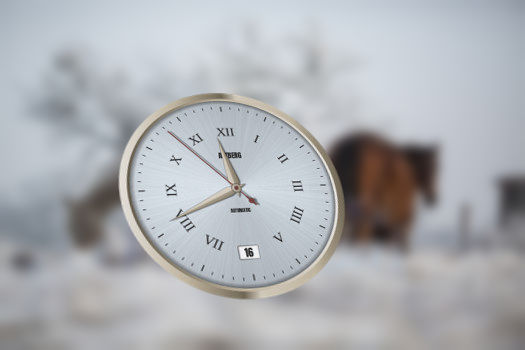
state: 11:40:53
